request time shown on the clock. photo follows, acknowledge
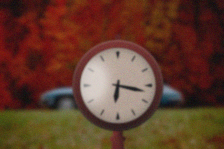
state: 6:17
